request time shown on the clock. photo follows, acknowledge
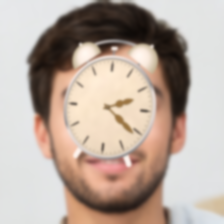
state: 2:21
